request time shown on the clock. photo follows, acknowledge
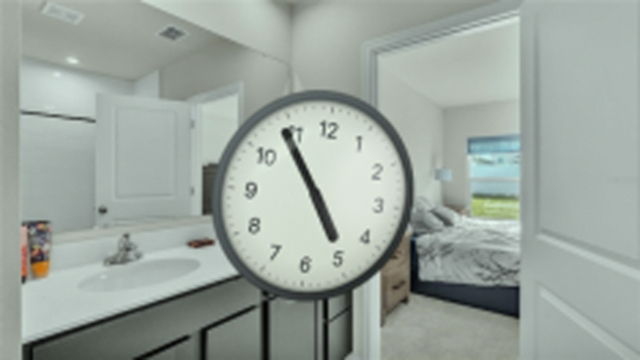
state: 4:54
